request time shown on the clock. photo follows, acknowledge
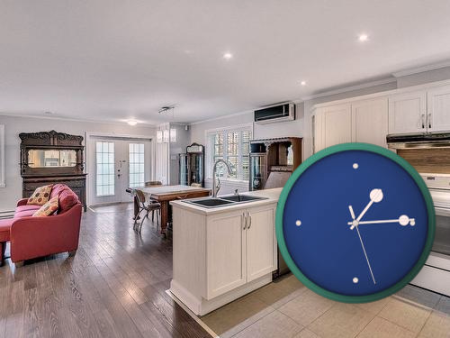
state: 1:14:27
